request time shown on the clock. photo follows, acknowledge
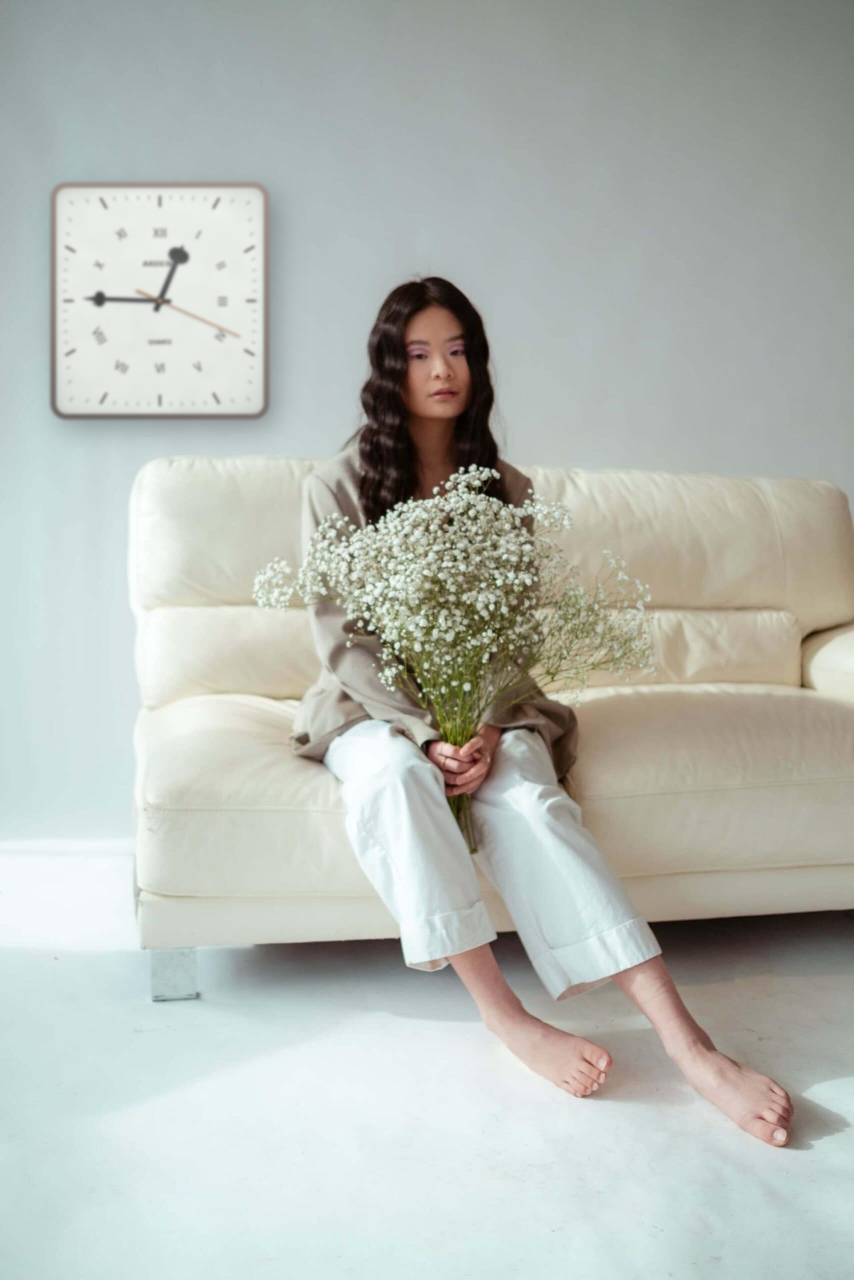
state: 12:45:19
